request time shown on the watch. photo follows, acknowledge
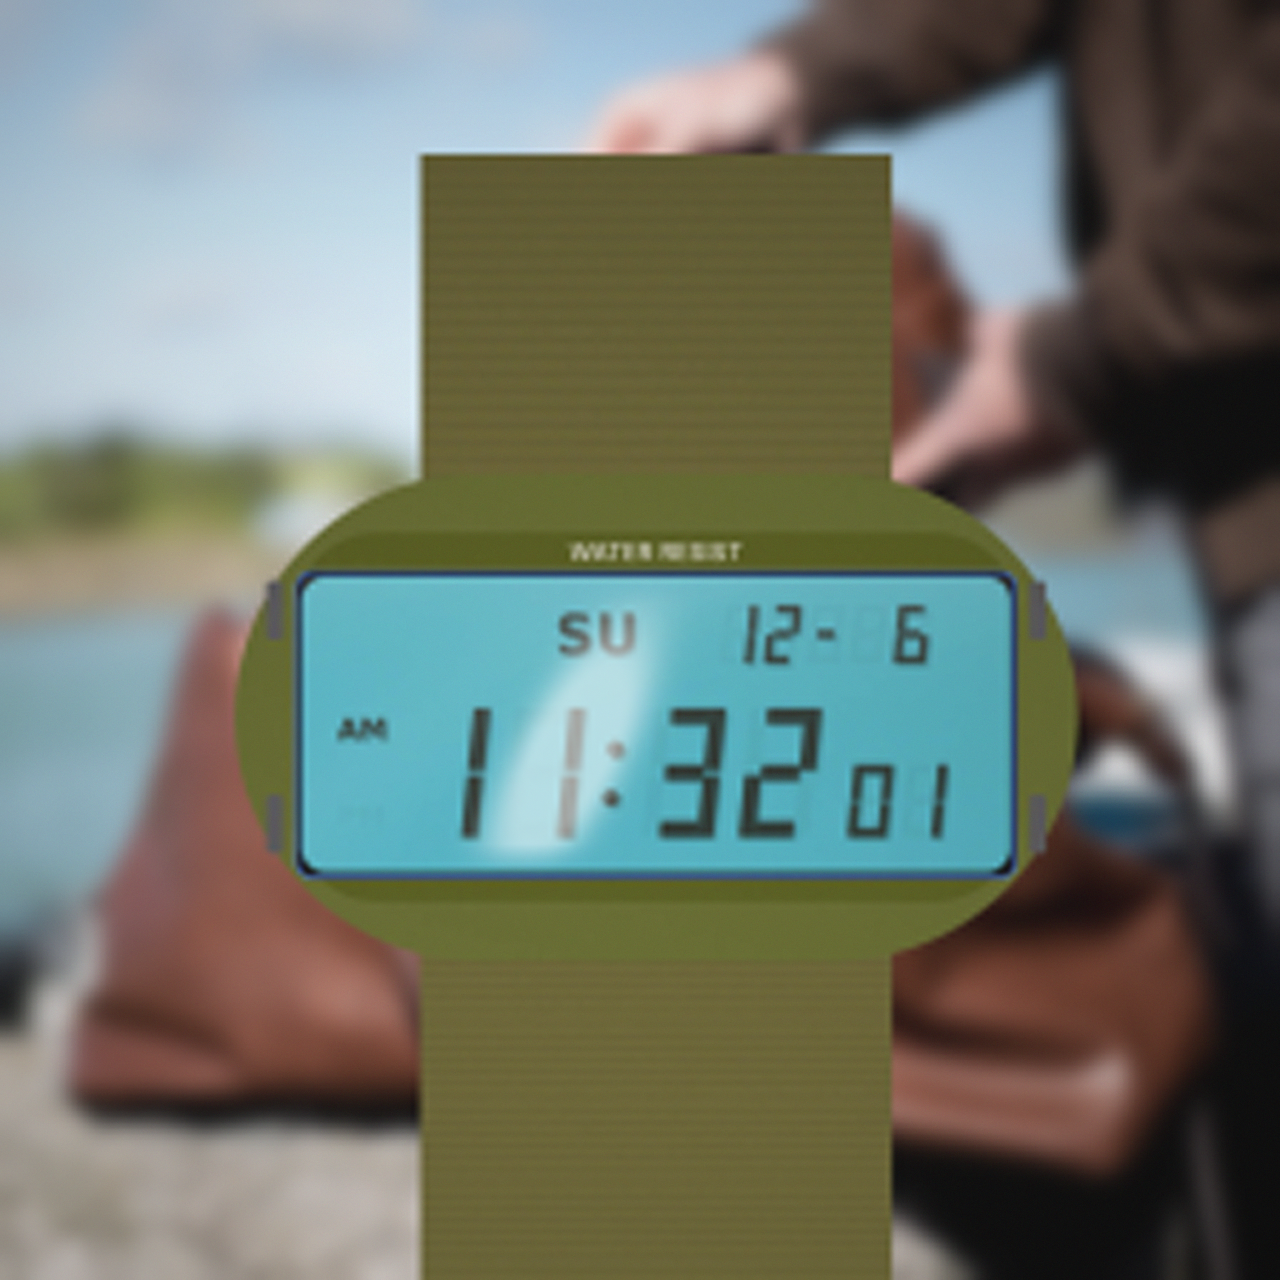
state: 11:32:01
